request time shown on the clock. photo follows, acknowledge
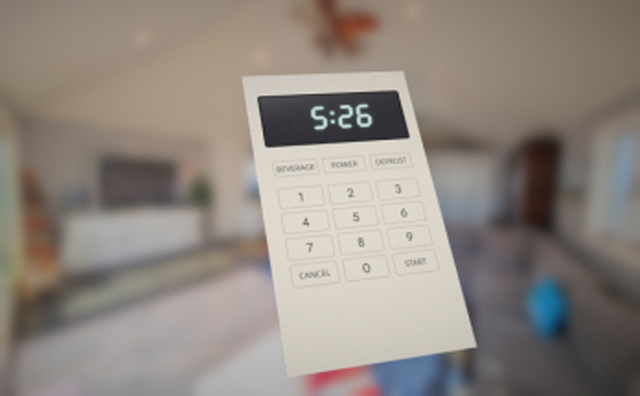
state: 5:26
